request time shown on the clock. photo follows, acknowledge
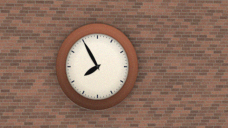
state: 7:55
